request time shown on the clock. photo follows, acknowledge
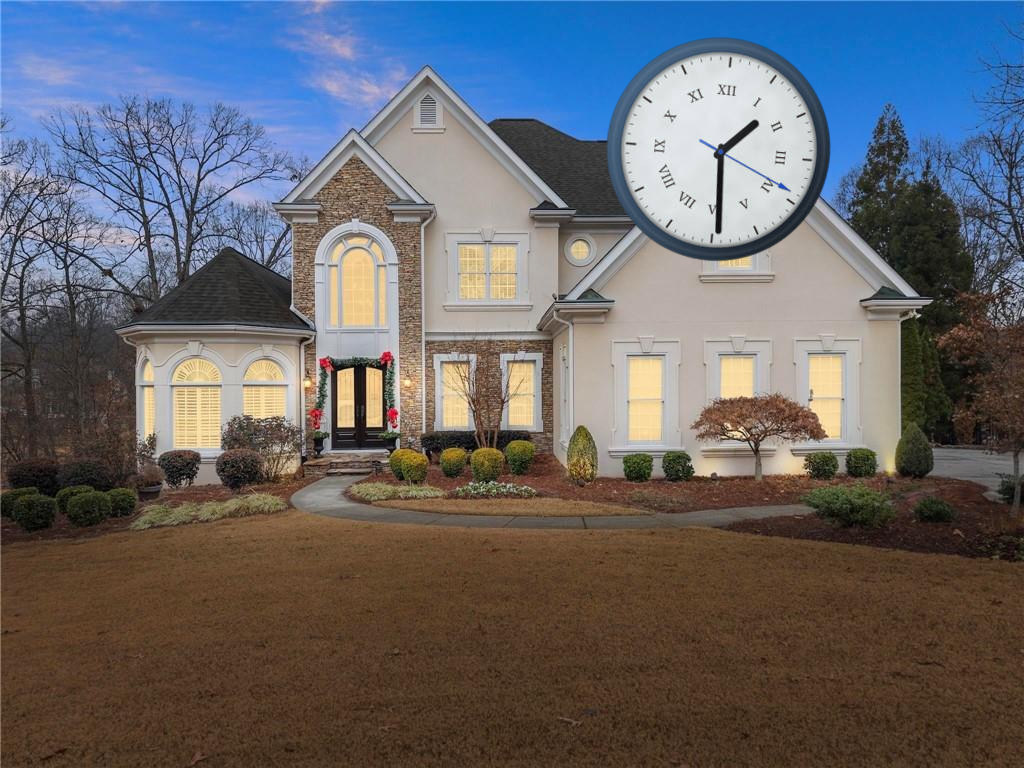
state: 1:29:19
